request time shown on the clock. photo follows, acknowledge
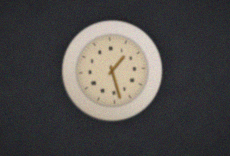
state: 1:28
